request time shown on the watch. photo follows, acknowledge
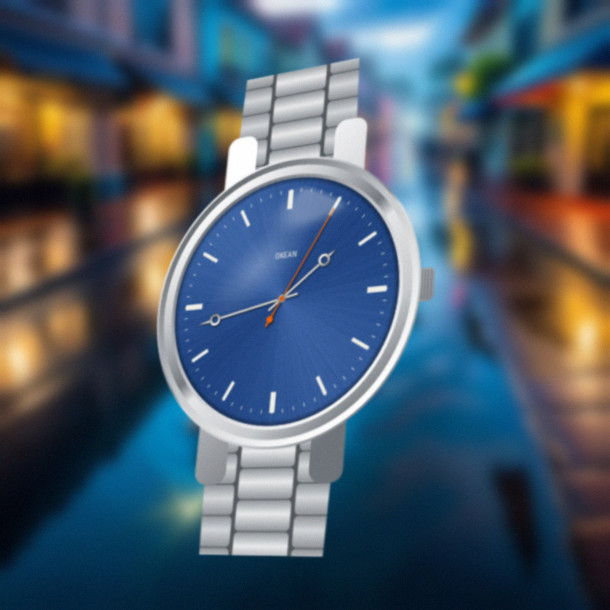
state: 1:43:05
